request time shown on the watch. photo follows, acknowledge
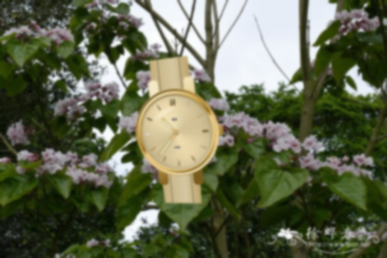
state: 10:37
